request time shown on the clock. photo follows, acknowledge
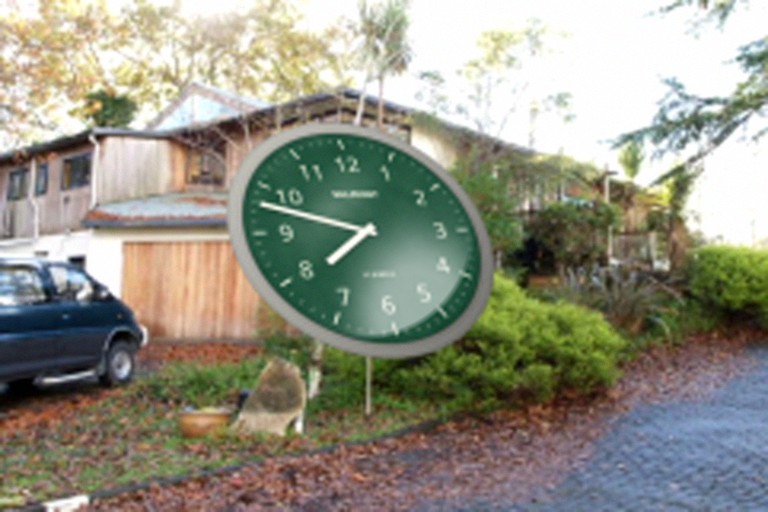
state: 7:48
